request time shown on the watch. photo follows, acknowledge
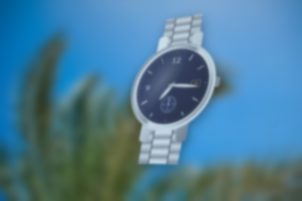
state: 7:16
